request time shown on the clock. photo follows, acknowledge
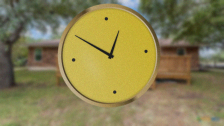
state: 12:51
